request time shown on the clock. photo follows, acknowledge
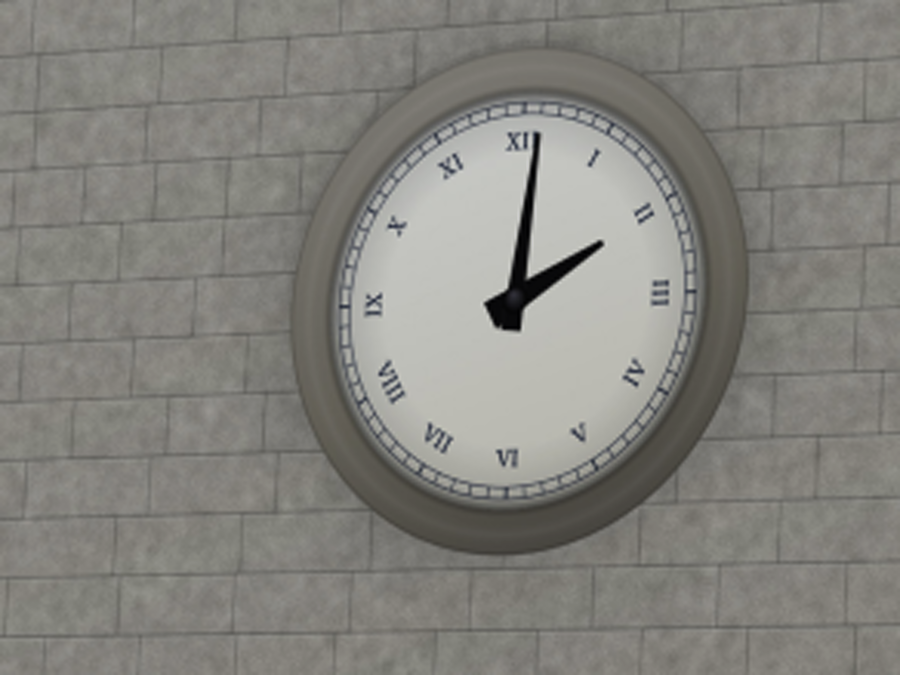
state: 2:01
